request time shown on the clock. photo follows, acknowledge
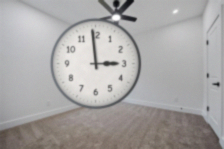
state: 2:59
